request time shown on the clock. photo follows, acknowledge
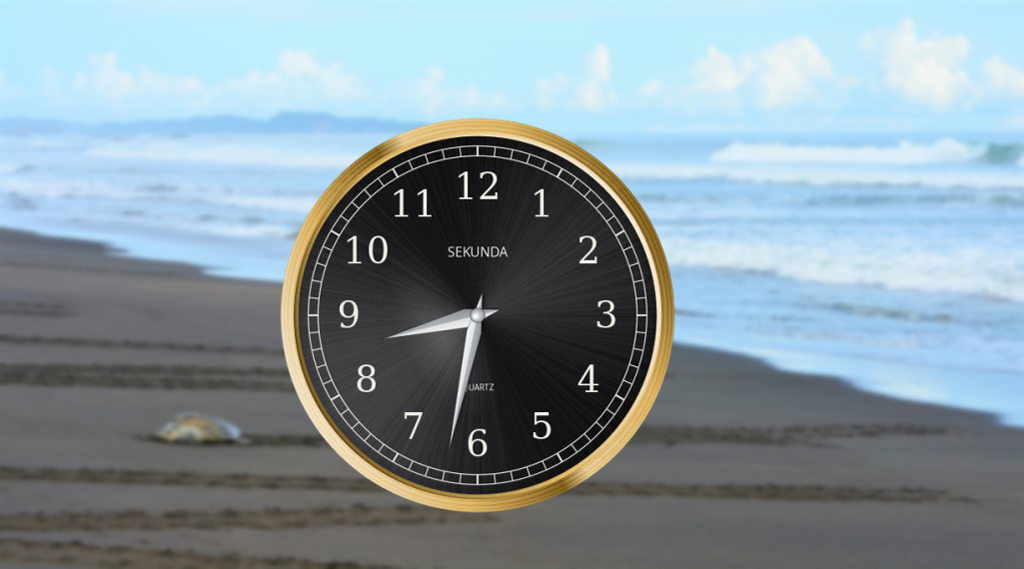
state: 8:32
